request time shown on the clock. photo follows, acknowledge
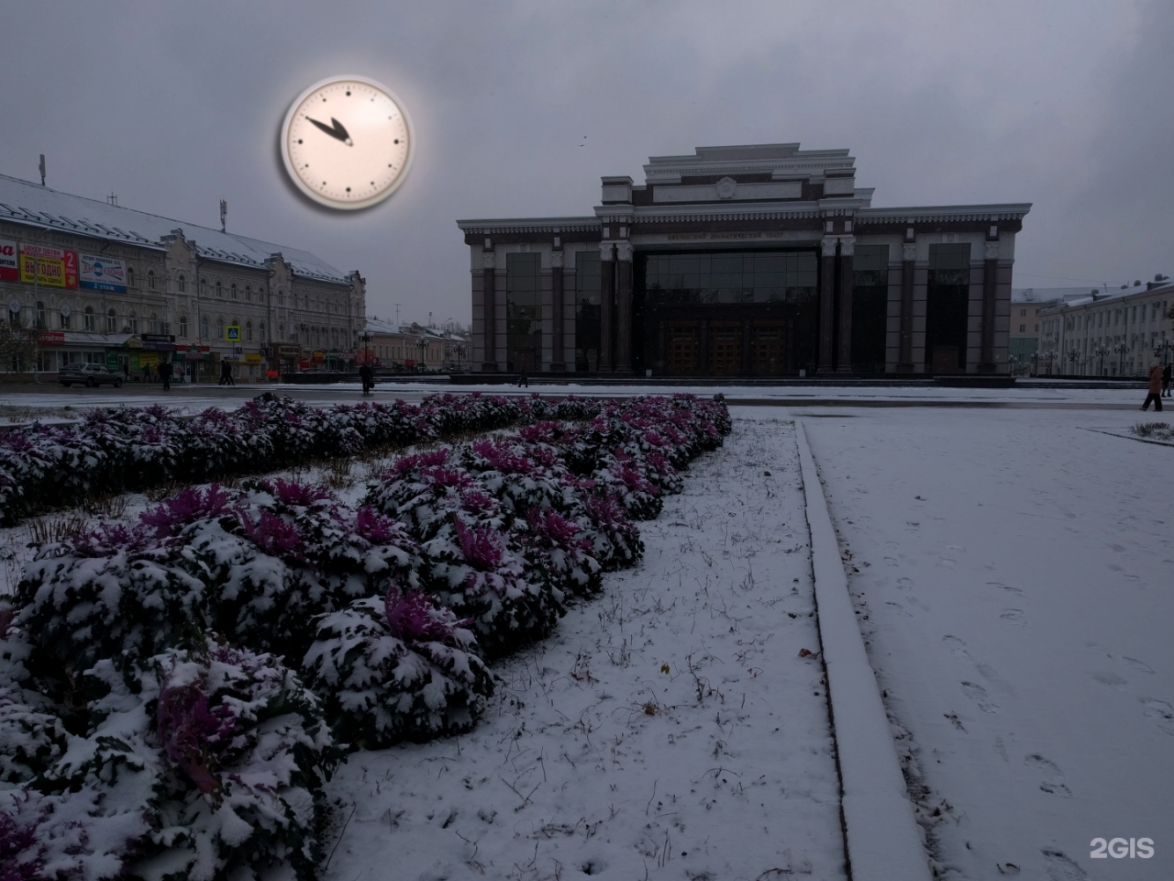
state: 10:50
